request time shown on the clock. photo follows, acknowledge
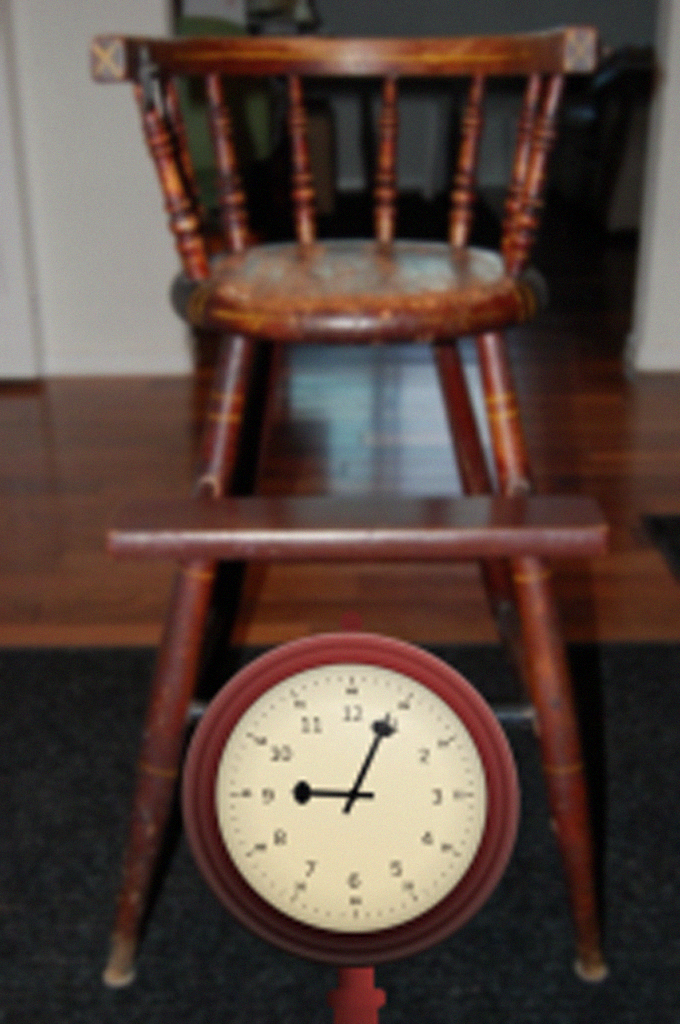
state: 9:04
